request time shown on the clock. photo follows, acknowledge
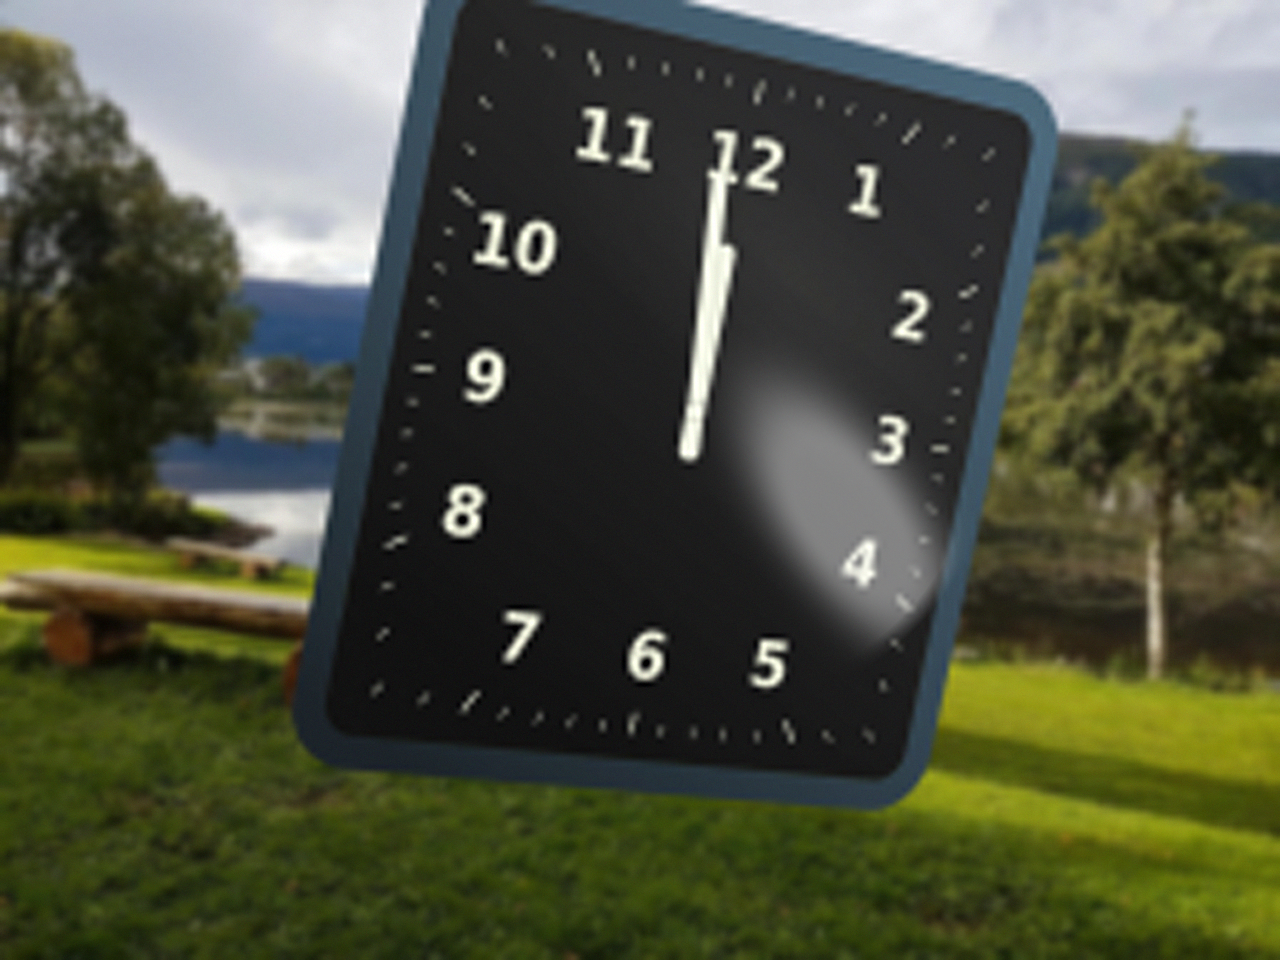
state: 11:59
